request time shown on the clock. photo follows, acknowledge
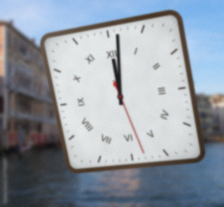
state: 12:01:28
